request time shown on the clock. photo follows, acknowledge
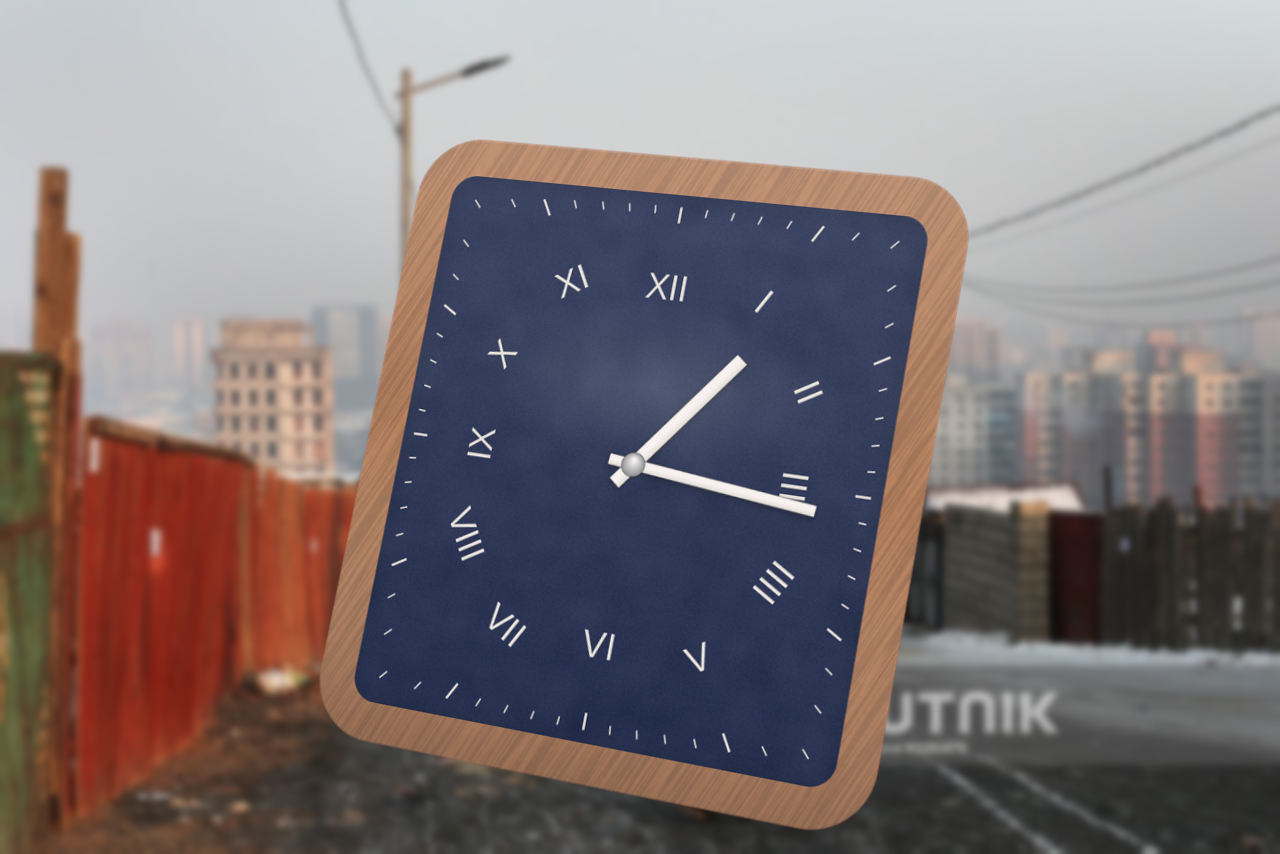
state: 1:16
